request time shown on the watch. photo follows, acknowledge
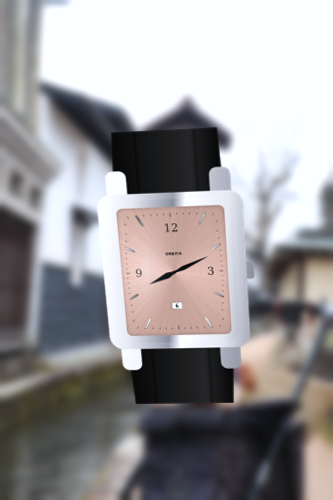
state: 8:11
